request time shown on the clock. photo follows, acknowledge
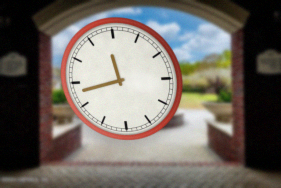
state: 11:43
